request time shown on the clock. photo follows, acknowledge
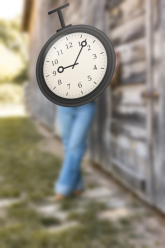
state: 9:07
